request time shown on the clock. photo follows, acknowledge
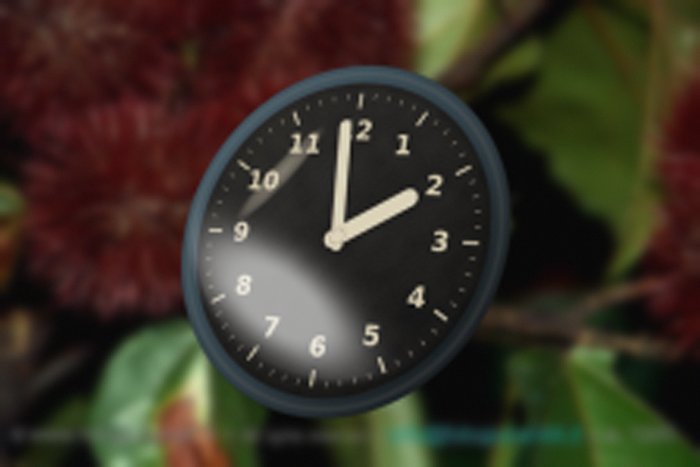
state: 1:59
